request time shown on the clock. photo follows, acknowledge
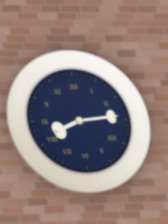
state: 8:14
